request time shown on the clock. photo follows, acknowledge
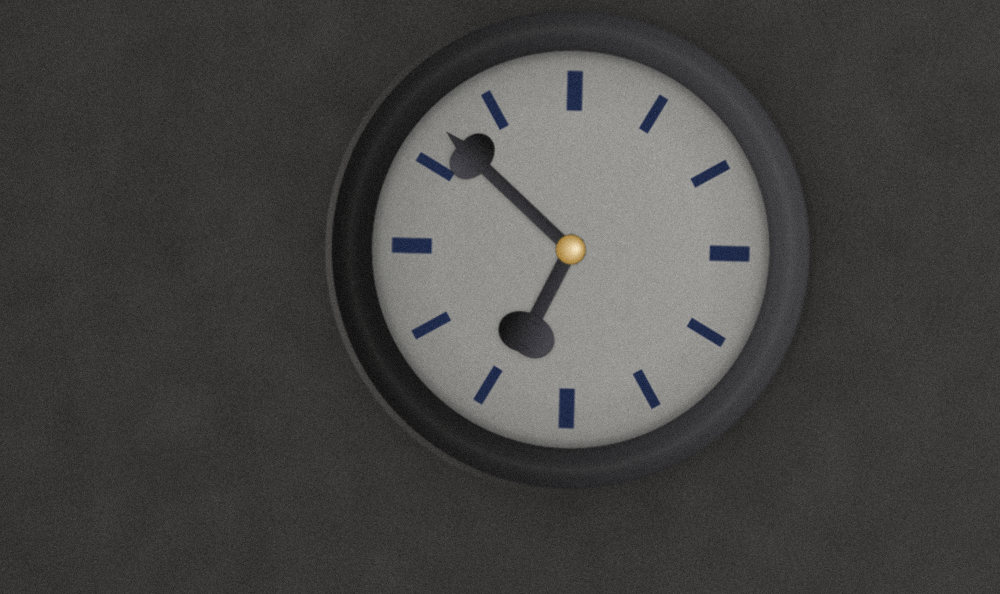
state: 6:52
